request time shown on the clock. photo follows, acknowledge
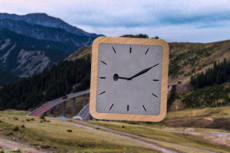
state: 9:10
